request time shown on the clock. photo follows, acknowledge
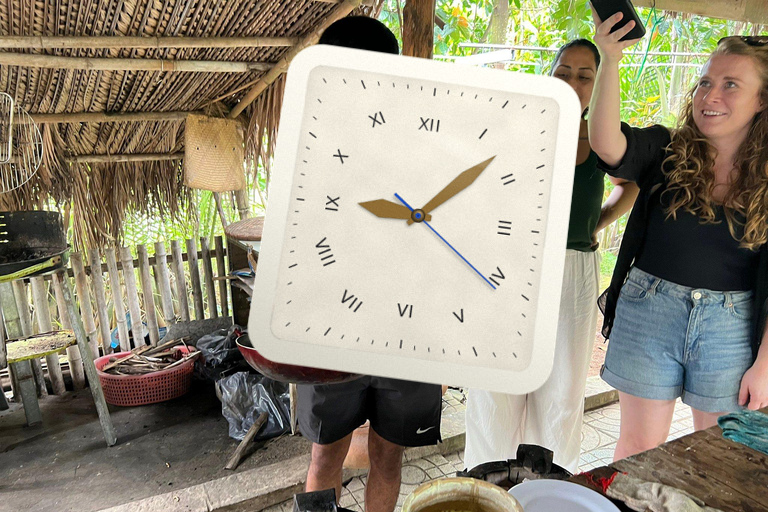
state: 9:07:21
